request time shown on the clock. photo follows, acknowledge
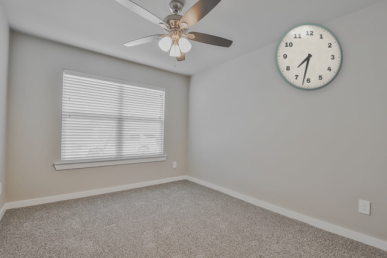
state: 7:32
